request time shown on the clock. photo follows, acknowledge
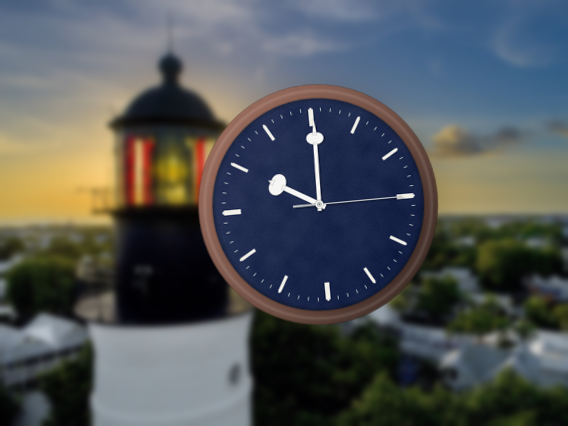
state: 10:00:15
